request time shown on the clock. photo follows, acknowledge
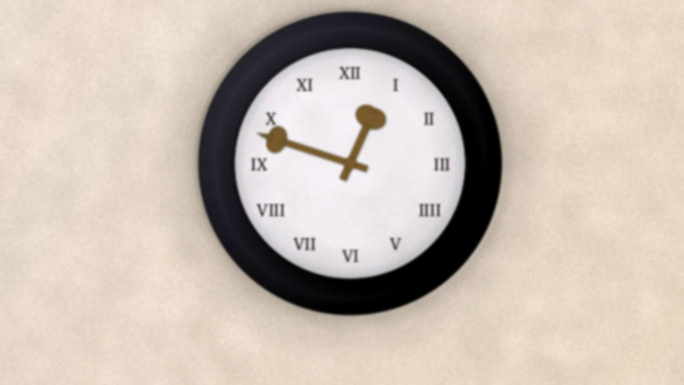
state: 12:48
